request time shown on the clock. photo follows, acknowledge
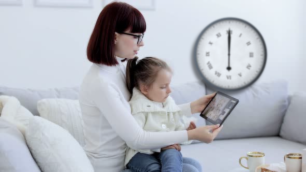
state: 6:00
